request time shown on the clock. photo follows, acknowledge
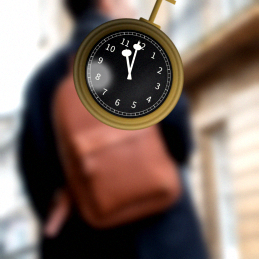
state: 10:59
